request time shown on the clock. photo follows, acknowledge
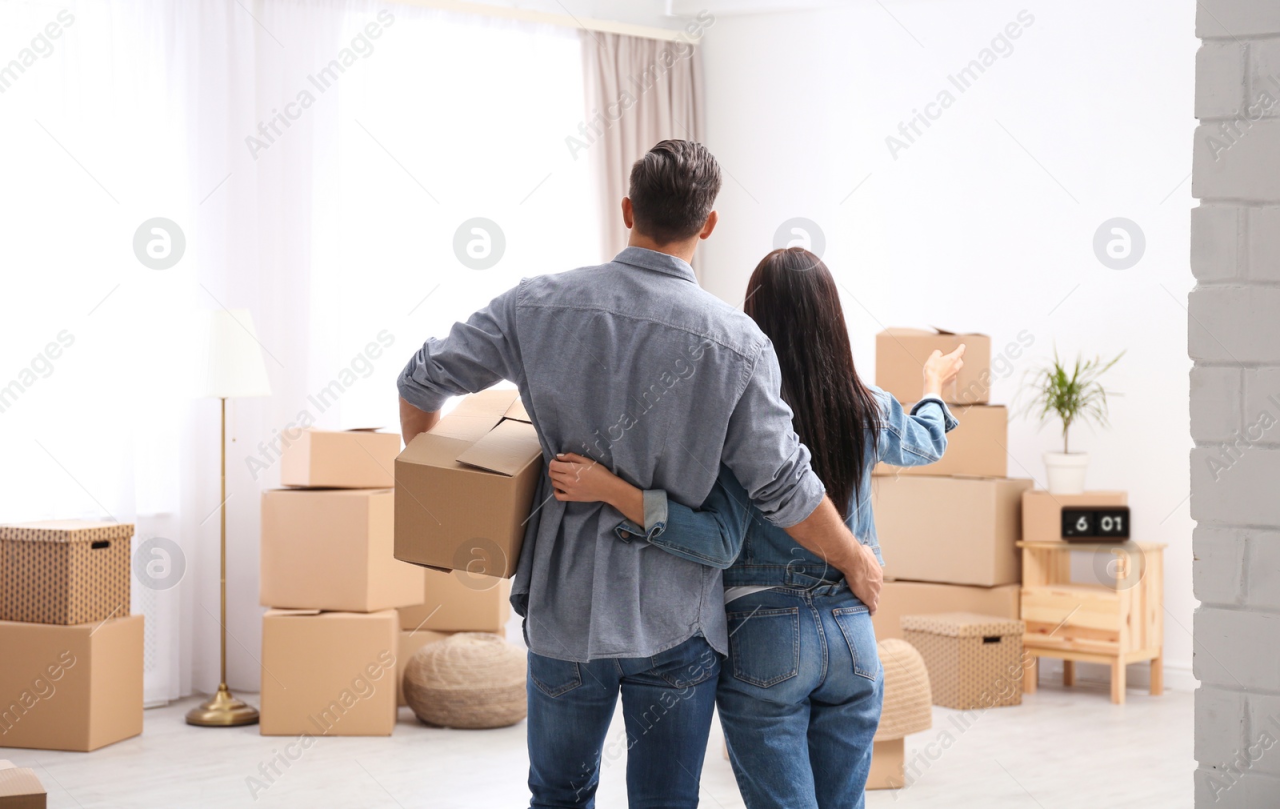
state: 6:01
